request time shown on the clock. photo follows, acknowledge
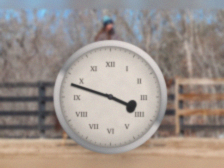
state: 3:48
